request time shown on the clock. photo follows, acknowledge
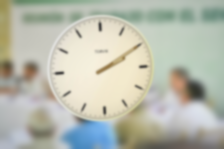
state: 2:10
